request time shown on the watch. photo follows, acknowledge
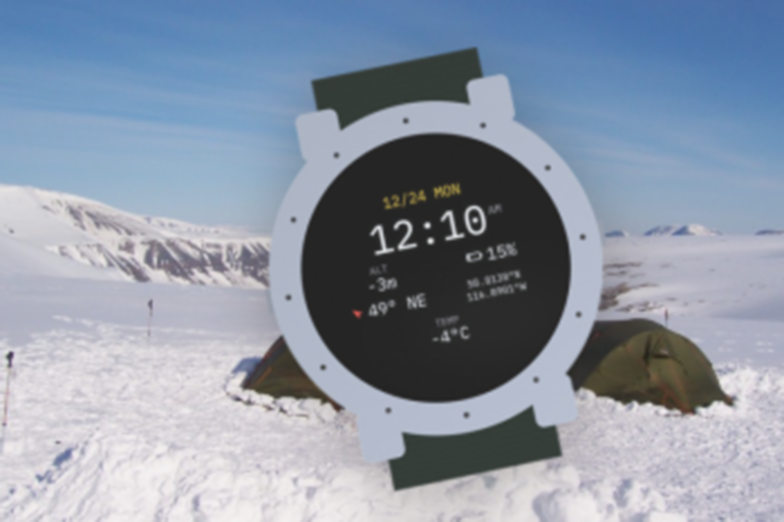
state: 12:10
